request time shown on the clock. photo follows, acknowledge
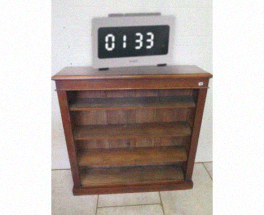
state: 1:33
